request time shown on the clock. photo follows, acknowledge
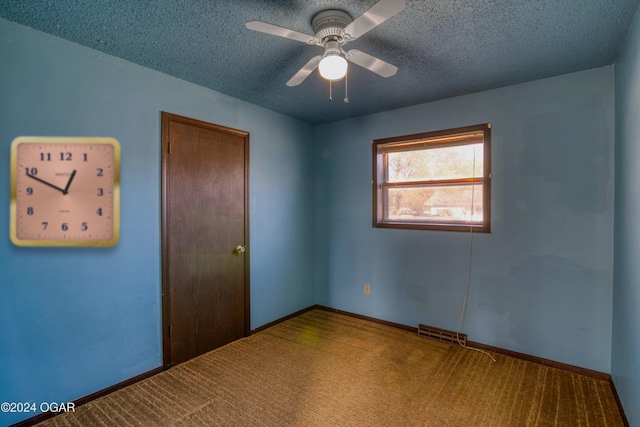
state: 12:49
